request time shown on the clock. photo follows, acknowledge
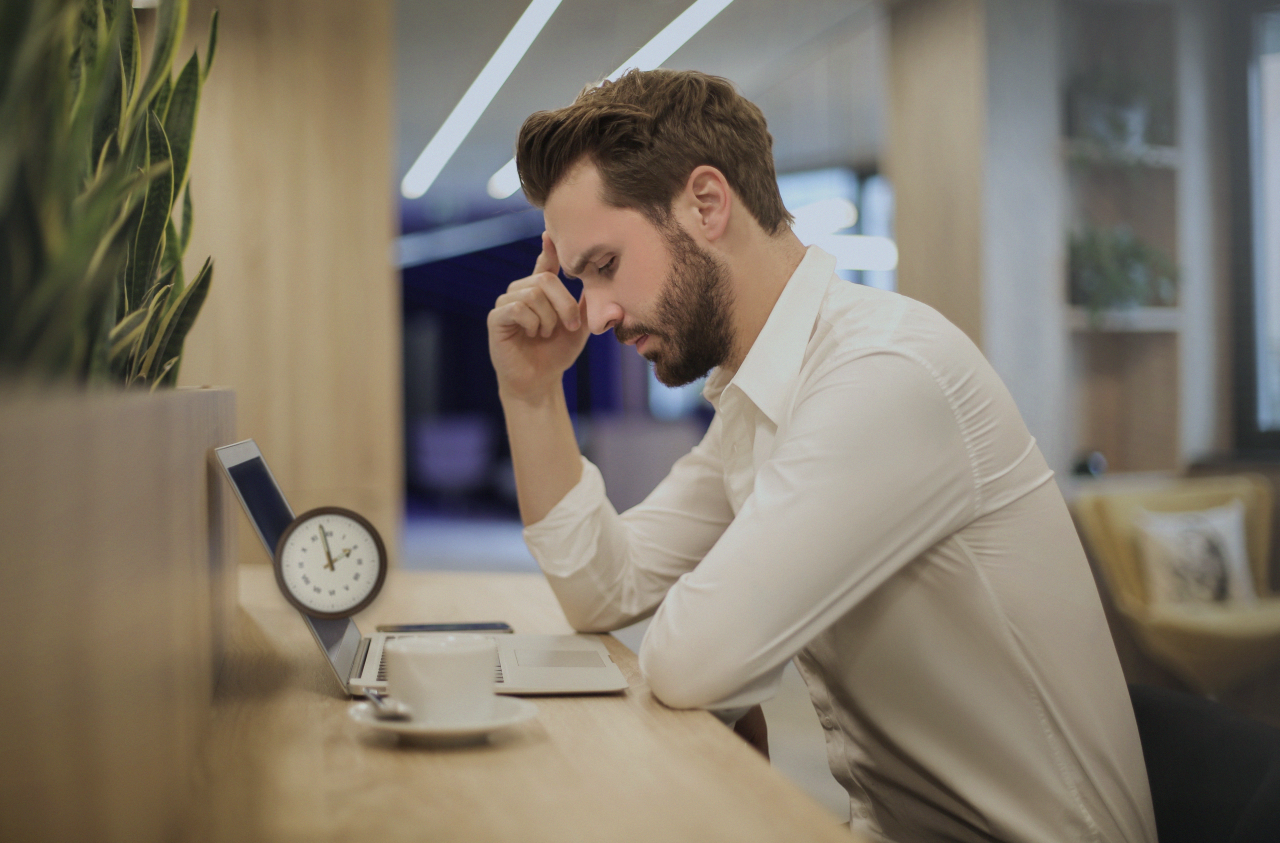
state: 1:58
